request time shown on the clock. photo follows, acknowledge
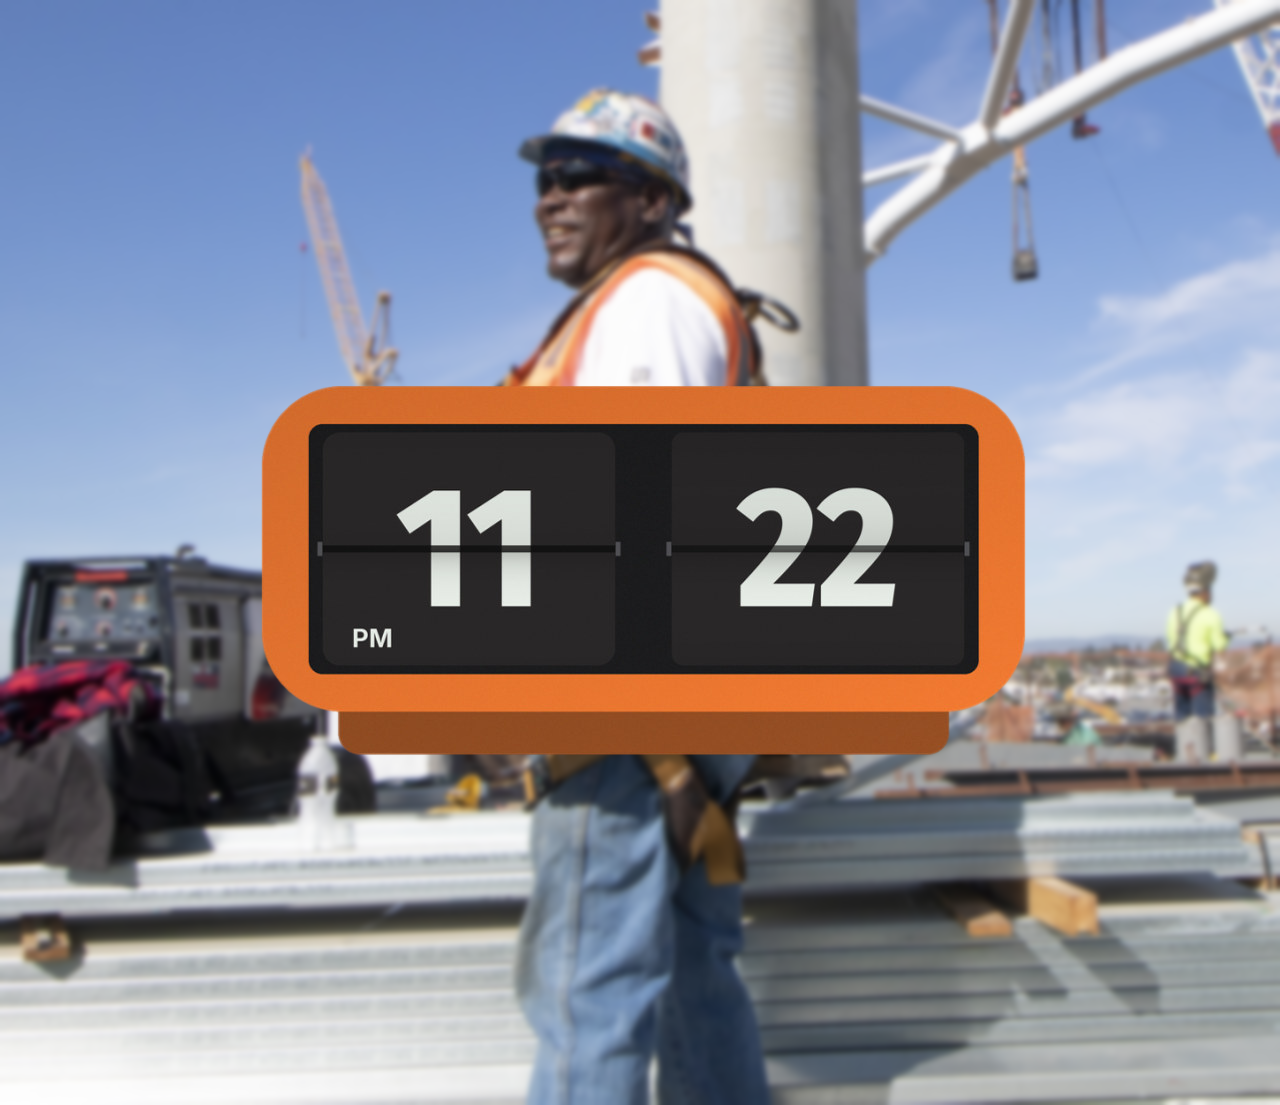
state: 11:22
